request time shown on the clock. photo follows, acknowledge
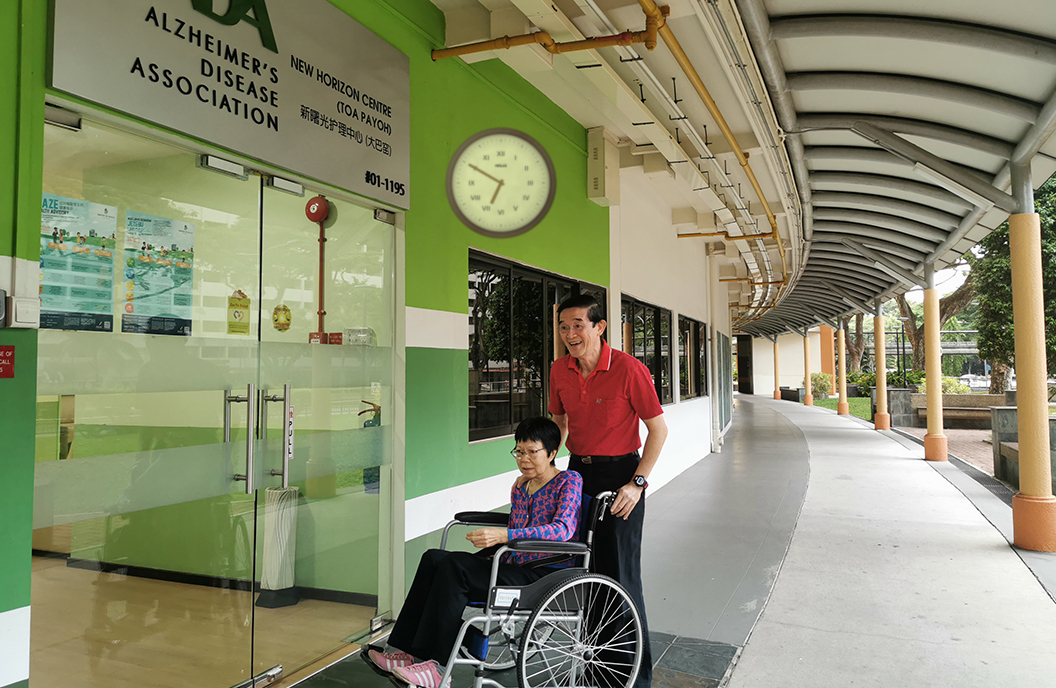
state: 6:50
